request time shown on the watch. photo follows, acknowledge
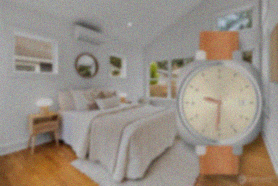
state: 9:31
